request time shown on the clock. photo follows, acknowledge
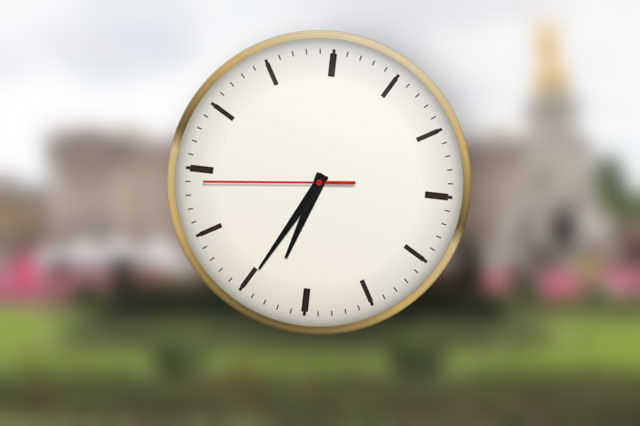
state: 6:34:44
